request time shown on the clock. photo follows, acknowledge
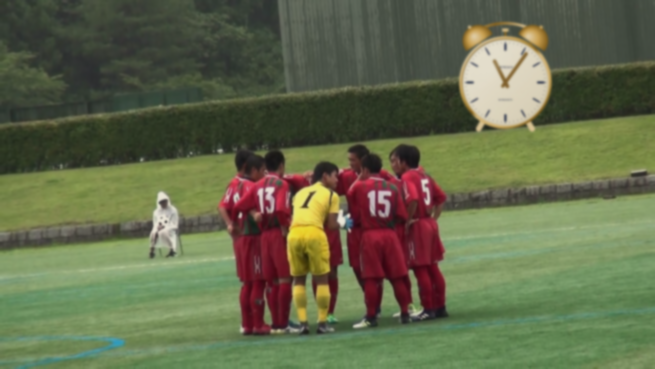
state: 11:06
